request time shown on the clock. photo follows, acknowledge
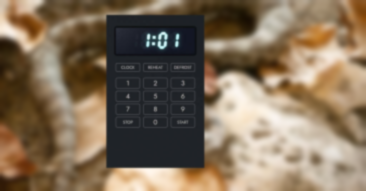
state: 1:01
